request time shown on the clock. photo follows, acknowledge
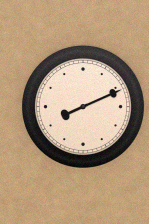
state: 8:11
